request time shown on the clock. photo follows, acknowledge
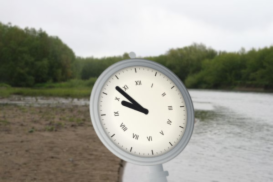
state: 9:53
